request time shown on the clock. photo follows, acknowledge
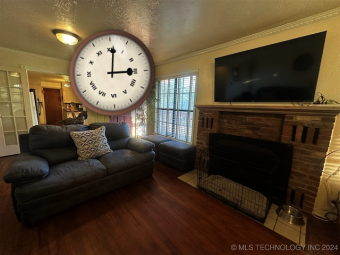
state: 3:01
